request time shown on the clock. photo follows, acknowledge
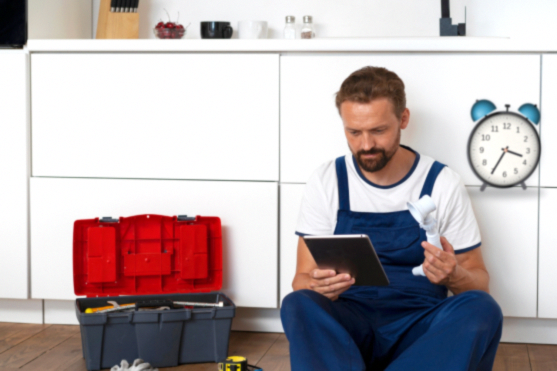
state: 3:35
